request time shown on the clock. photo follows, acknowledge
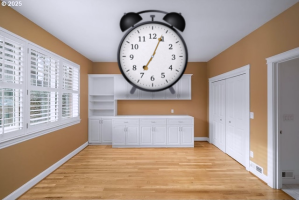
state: 7:04
